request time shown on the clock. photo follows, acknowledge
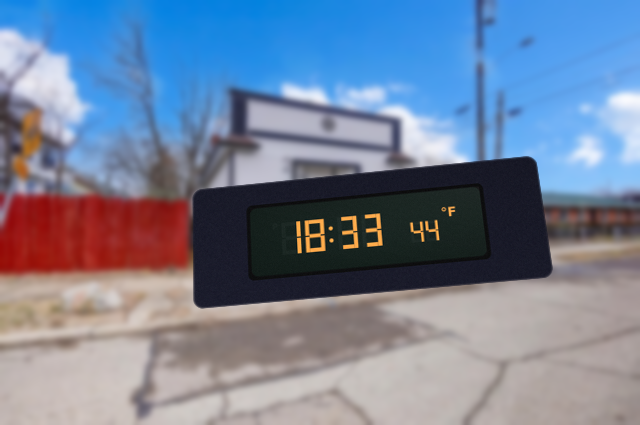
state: 18:33
